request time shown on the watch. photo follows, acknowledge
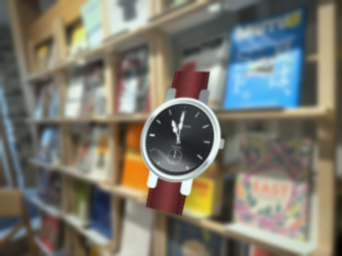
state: 11:00
